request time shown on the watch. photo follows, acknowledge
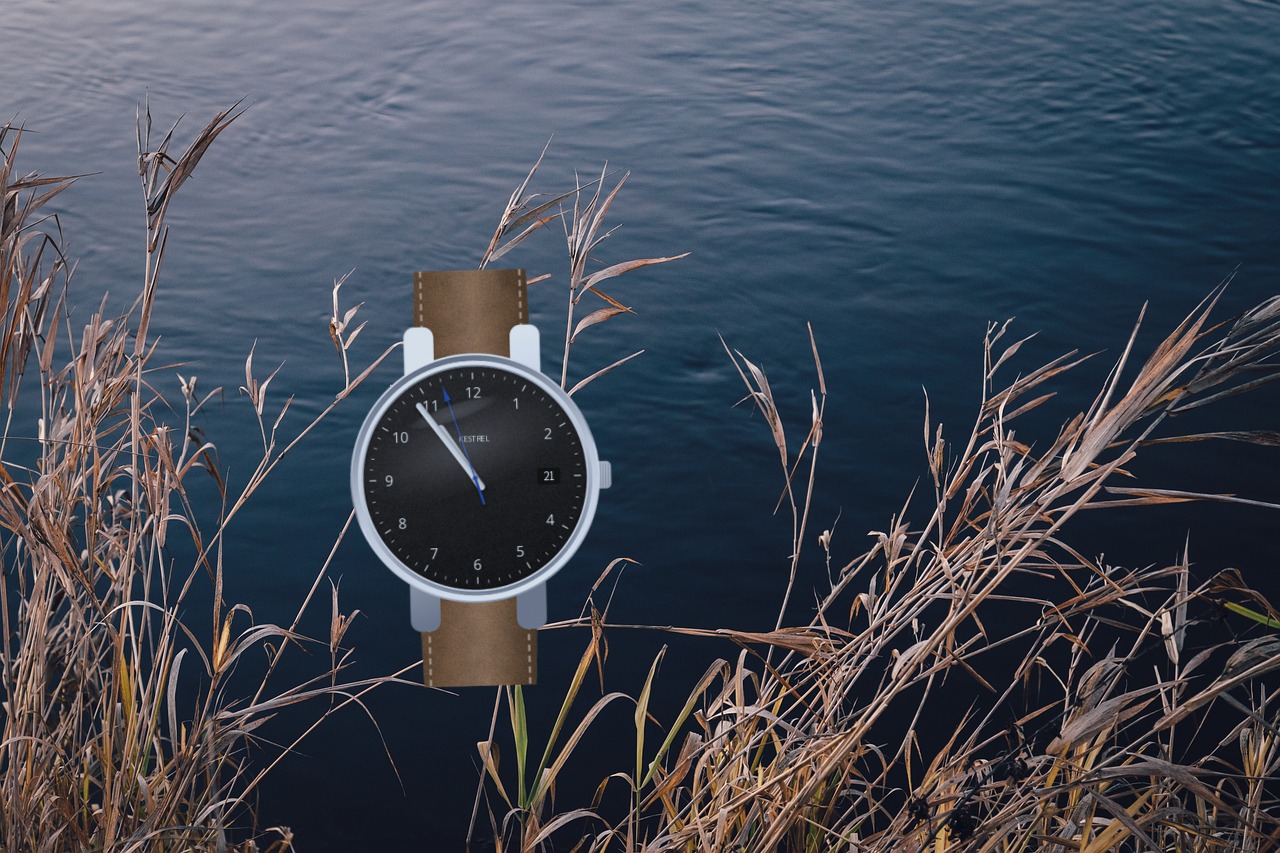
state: 10:53:57
